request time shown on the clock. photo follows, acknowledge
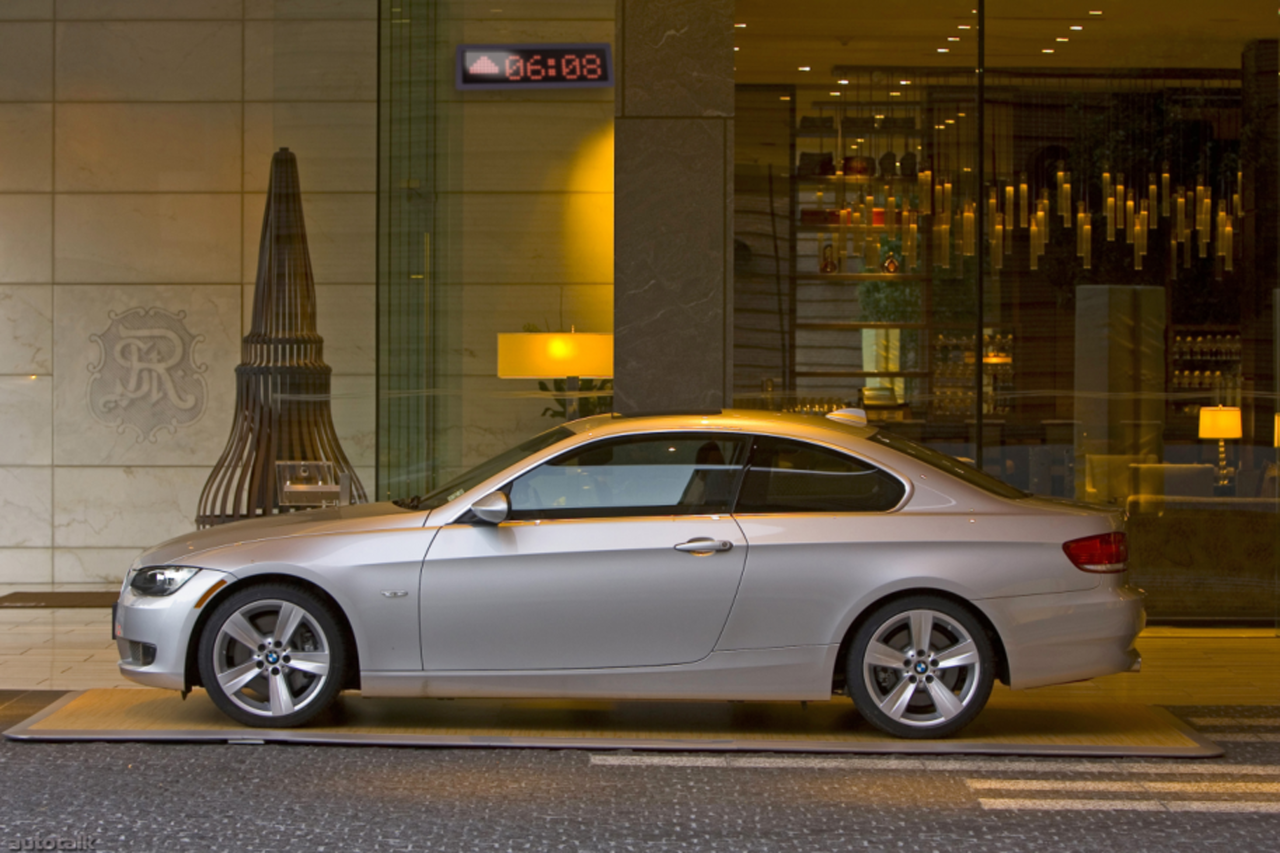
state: 6:08
